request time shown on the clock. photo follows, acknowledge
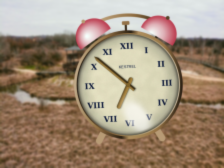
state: 6:52
